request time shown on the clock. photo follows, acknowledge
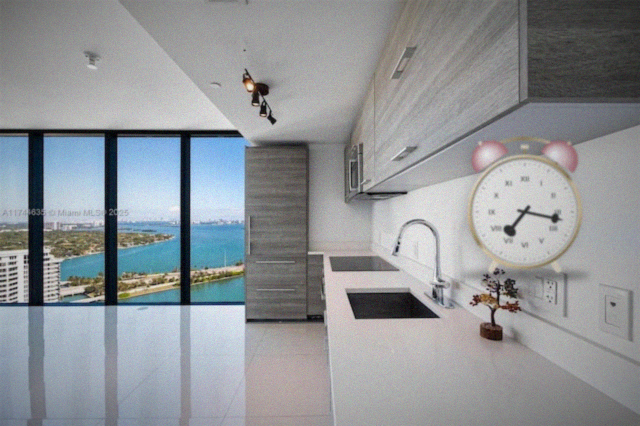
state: 7:17
